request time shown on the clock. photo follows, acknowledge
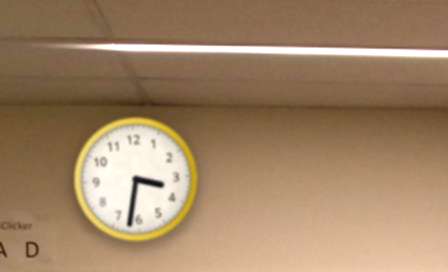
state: 3:32
